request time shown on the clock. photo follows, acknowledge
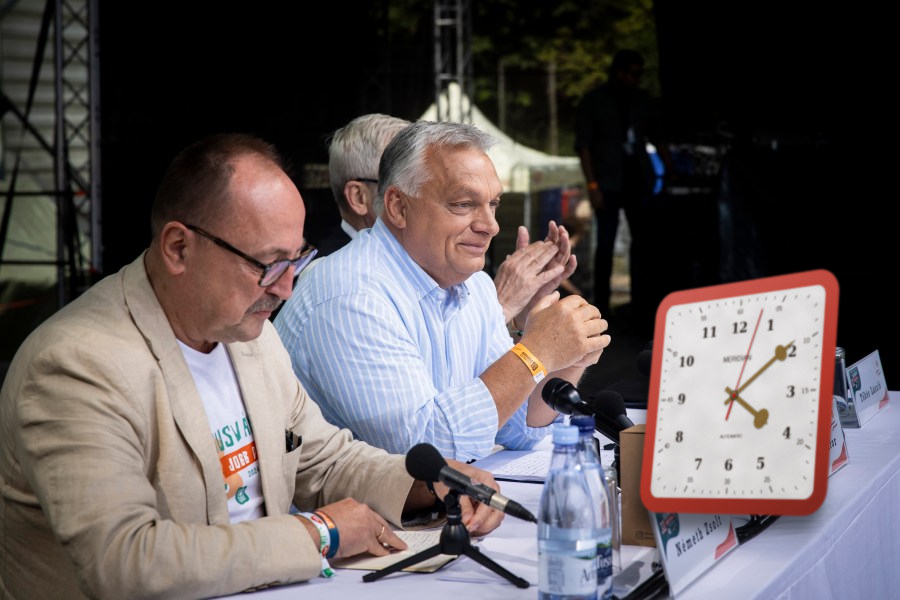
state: 4:09:03
